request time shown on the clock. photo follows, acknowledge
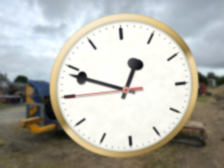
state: 12:48:45
